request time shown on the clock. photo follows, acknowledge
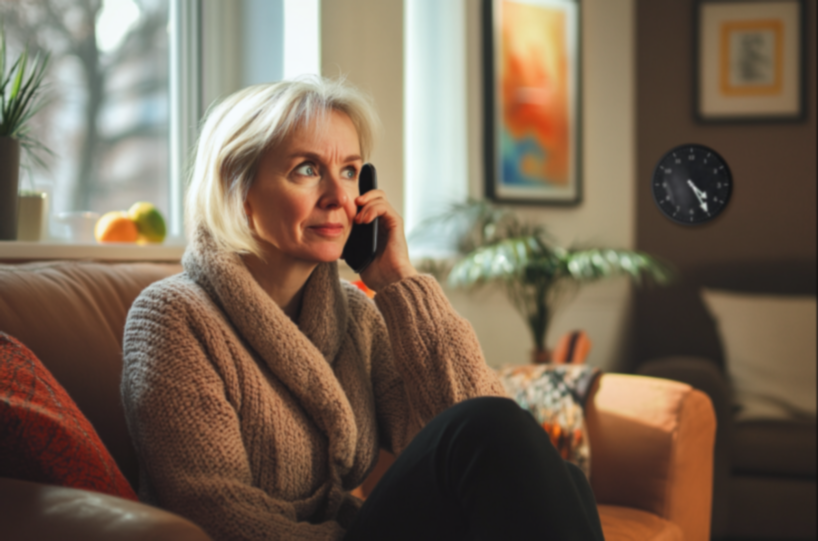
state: 4:25
